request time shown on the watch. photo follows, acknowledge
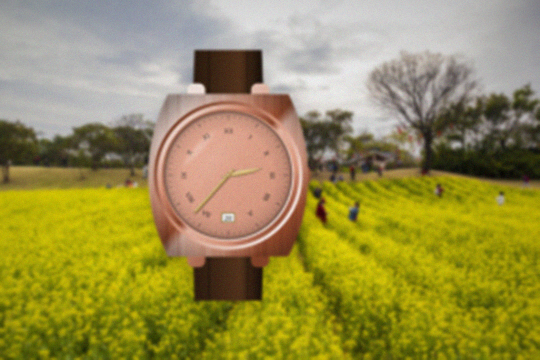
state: 2:37
